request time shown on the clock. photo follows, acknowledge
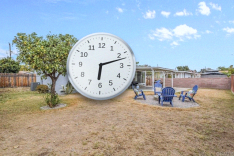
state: 6:12
